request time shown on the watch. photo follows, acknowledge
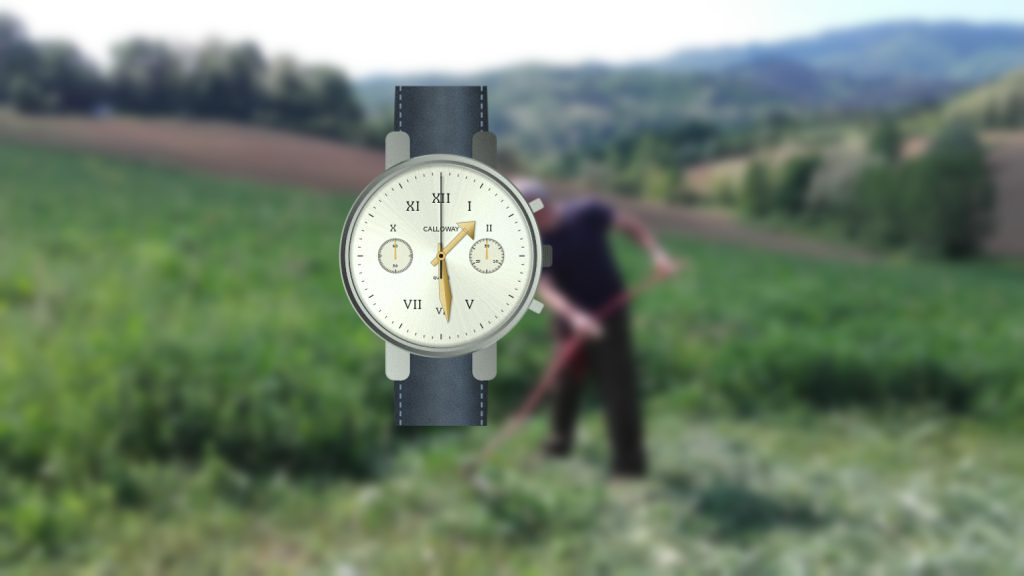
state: 1:29
